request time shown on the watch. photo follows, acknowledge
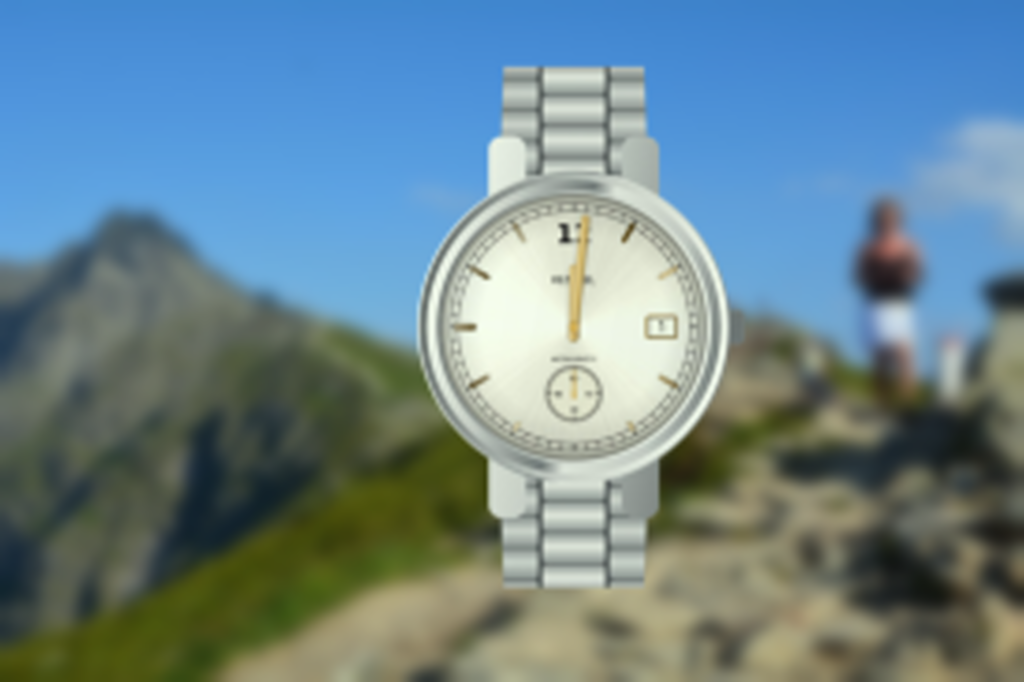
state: 12:01
